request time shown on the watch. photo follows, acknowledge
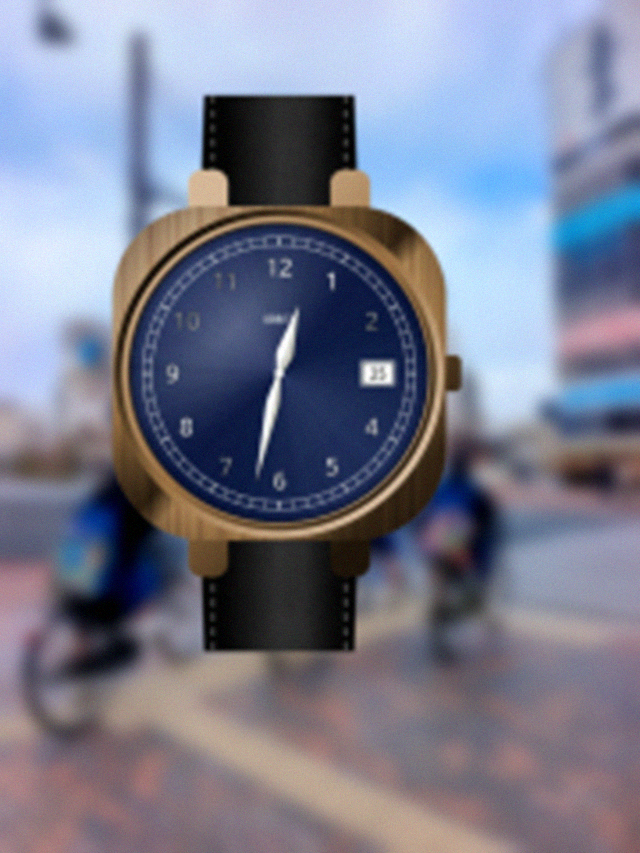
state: 12:32
